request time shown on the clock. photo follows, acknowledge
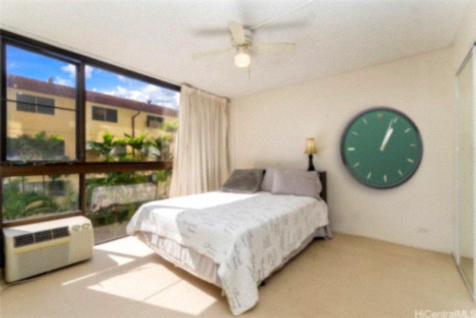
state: 1:04
